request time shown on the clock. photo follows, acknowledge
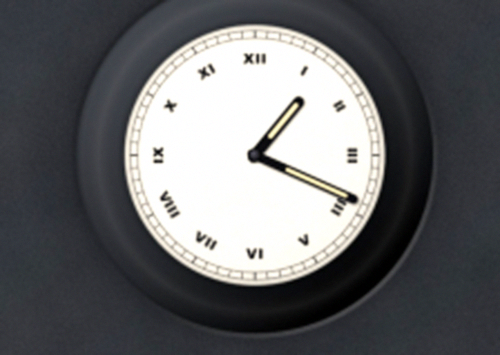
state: 1:19
